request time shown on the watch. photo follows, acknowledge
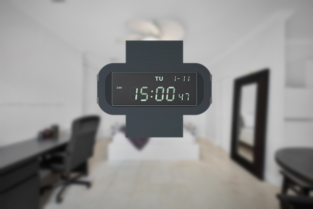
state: 15:00:47
